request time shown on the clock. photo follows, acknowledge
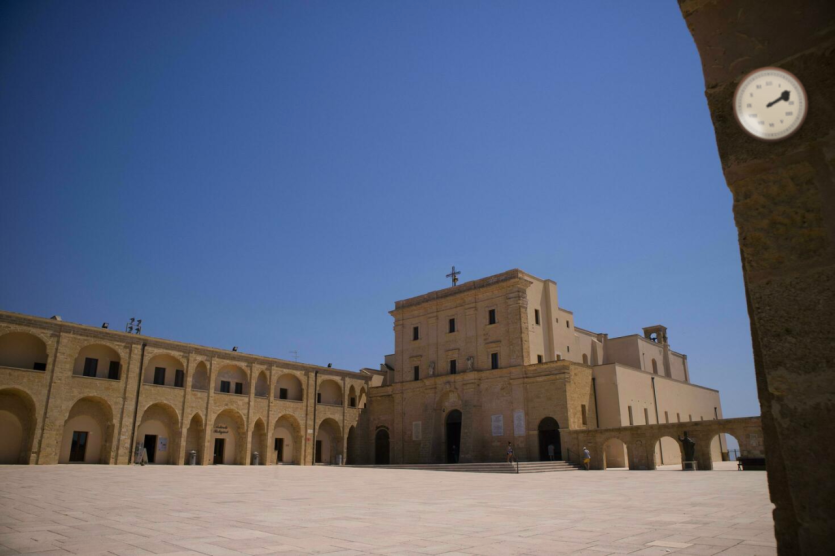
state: 2:10
